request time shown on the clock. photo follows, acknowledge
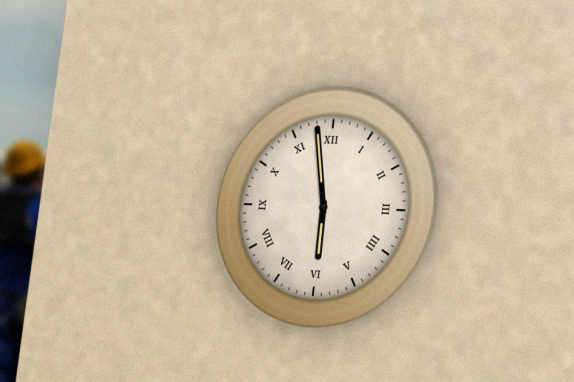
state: 5:58
